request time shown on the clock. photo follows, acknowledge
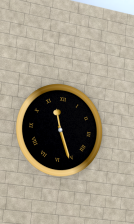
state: 11:26
